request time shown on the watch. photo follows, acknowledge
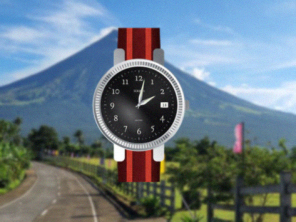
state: 2:02
